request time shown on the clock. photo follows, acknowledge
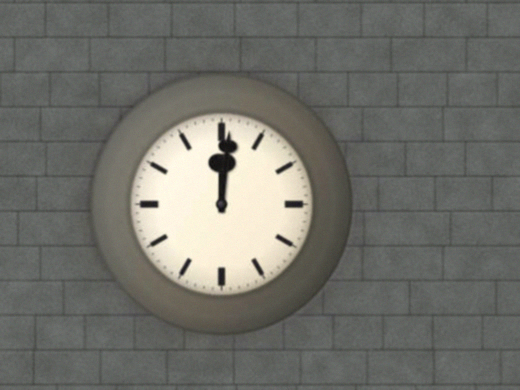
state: 12:01
